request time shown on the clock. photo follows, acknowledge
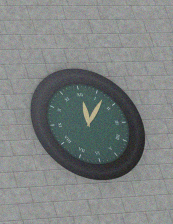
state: 12:07
